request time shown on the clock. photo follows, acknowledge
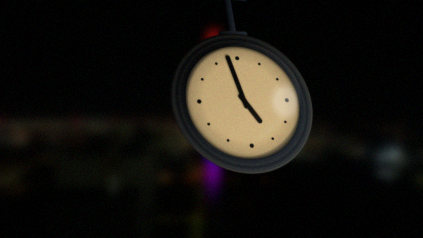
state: 4:58
